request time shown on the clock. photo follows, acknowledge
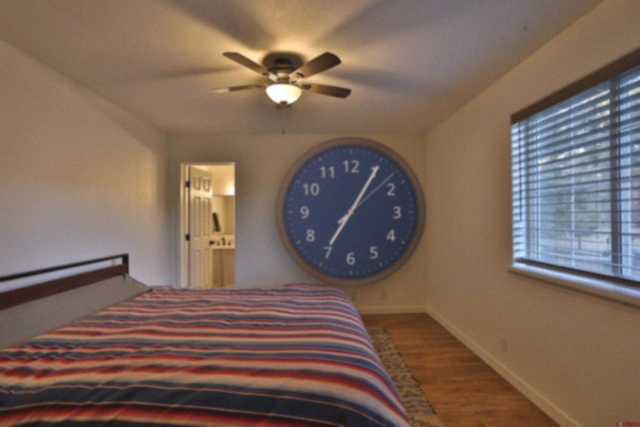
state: 7:05:08
